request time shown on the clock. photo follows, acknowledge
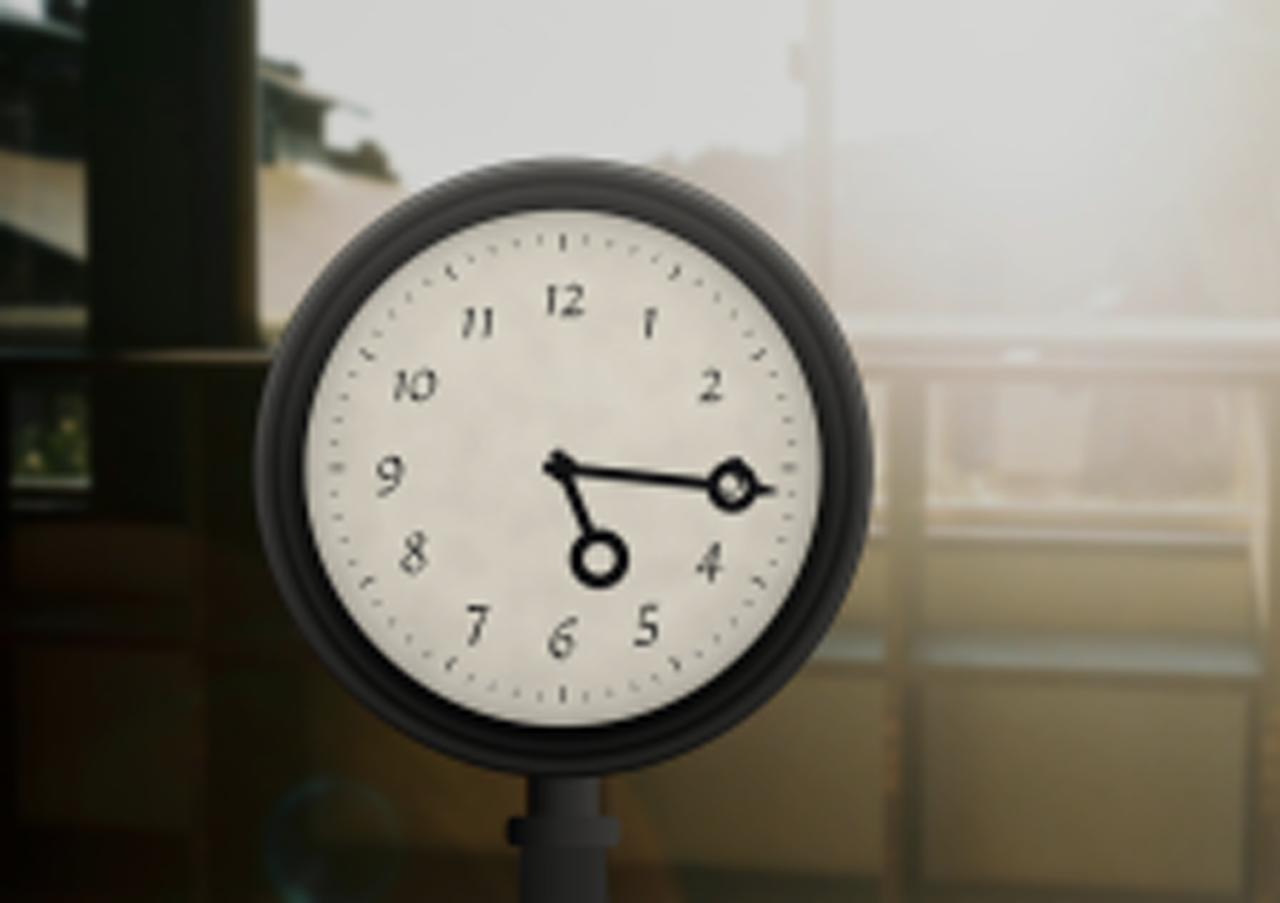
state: 5:16
